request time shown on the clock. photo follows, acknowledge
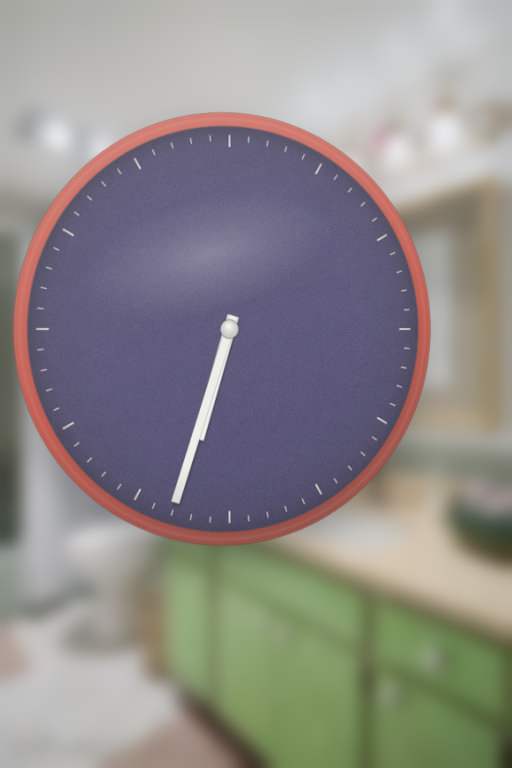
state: 6:33
